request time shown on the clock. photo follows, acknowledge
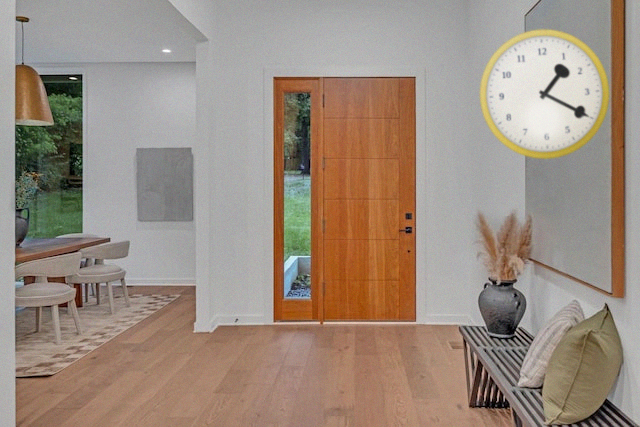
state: 1:20
